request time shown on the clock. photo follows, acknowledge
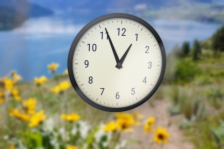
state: 12:56
